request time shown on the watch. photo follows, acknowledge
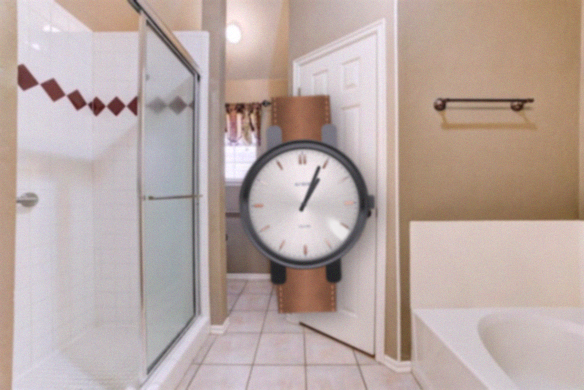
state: 1:04
